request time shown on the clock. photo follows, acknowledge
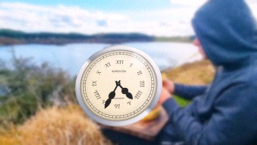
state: 4:34
